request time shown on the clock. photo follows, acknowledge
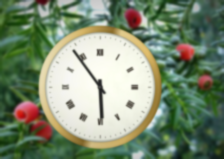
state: 5:54
